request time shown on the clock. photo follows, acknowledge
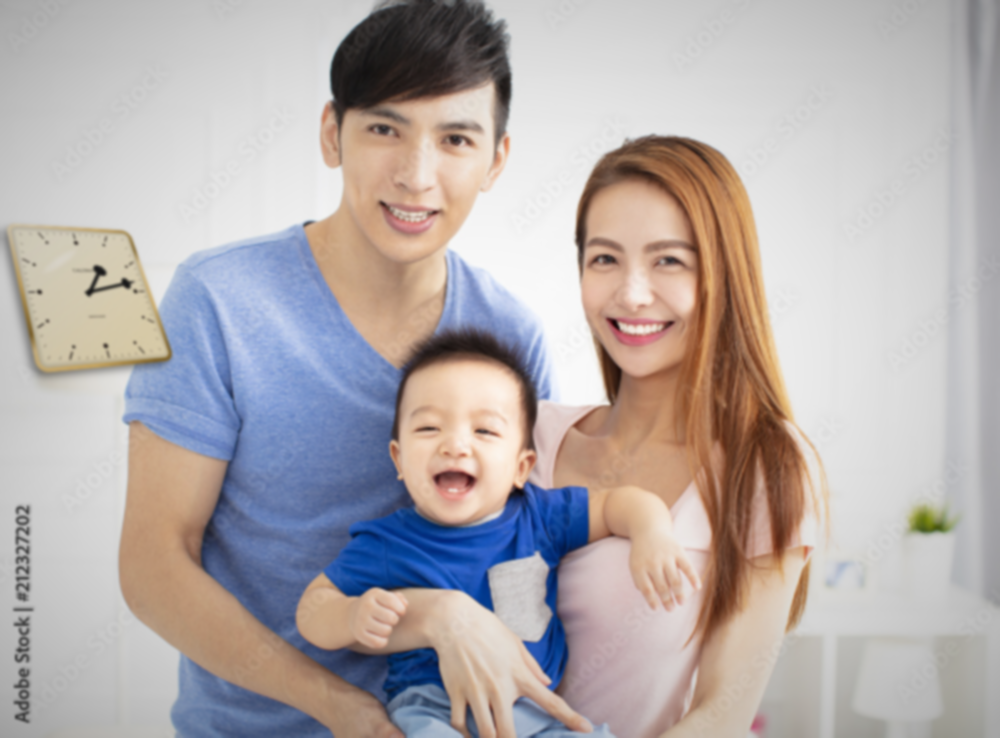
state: 1:13
